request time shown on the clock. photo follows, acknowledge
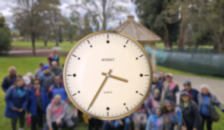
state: 3:35
